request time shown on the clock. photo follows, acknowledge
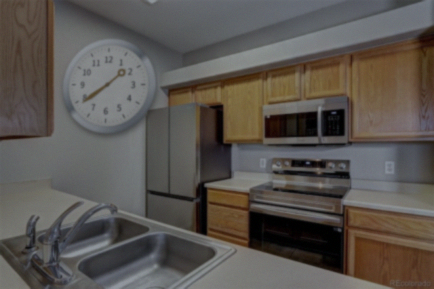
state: 1:39
